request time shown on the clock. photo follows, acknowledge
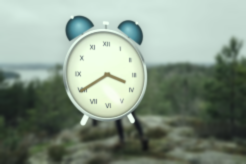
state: 3:40
